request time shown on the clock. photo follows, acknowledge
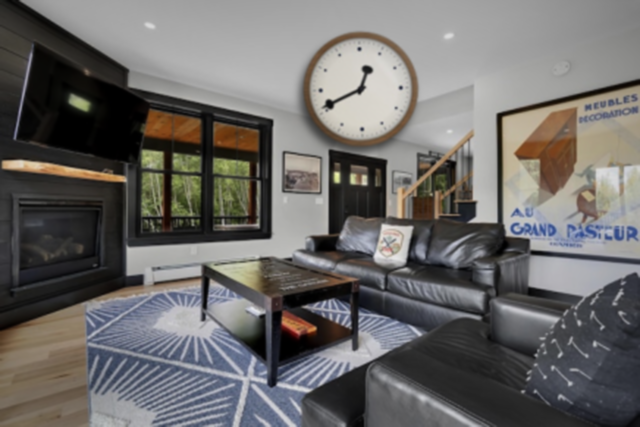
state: 12:41
